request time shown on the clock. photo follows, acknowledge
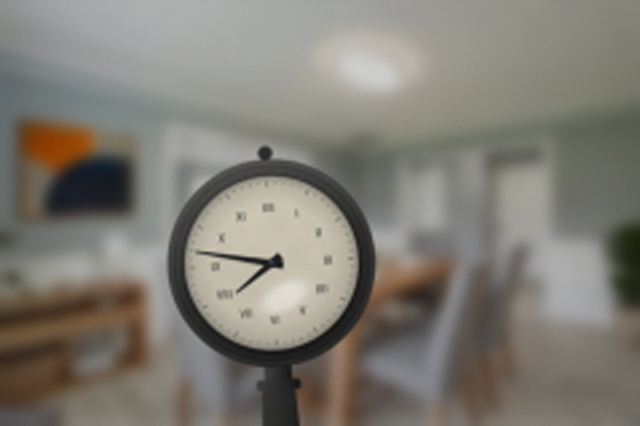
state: 7:47
